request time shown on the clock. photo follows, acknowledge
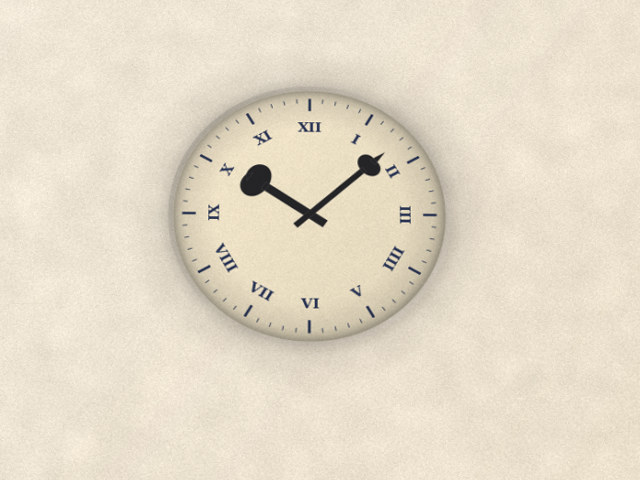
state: 10:08
